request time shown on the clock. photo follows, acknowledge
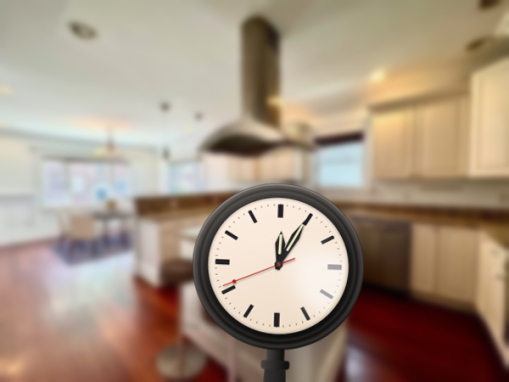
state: 12:04:41
